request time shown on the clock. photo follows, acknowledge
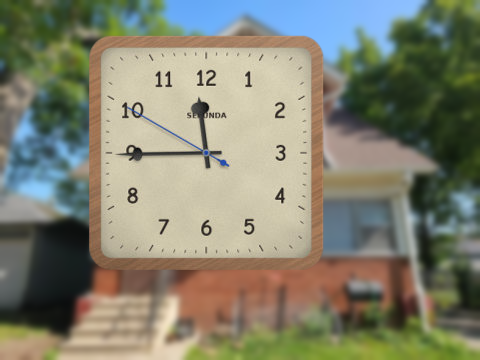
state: 11:44:50
